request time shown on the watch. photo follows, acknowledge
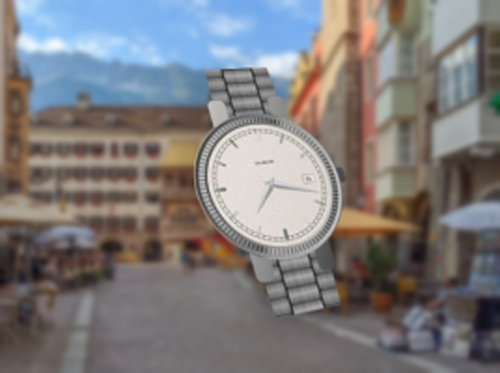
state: 7:18
